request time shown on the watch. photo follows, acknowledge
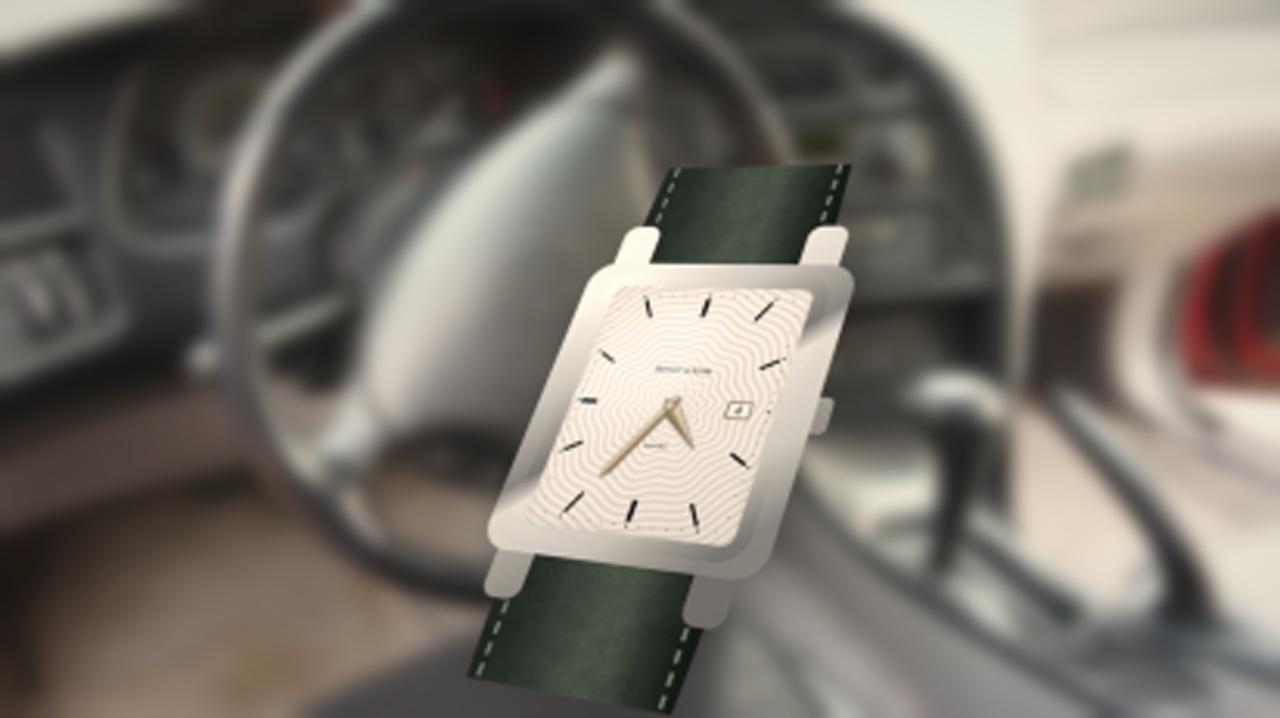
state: 4:35
